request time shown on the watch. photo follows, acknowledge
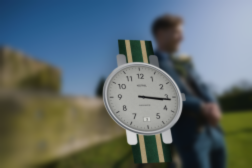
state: 3:16
